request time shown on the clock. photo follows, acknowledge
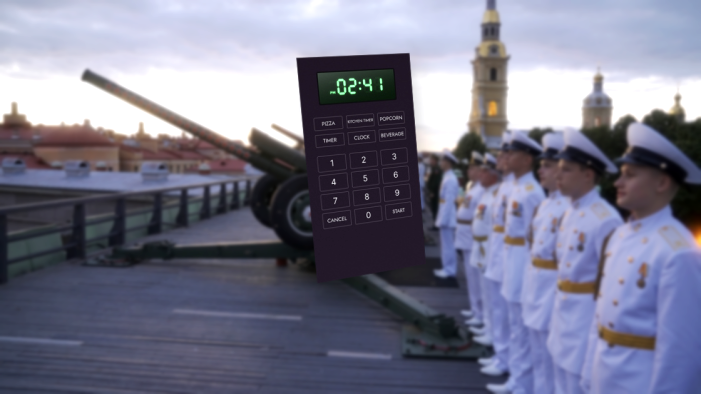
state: 2:41
